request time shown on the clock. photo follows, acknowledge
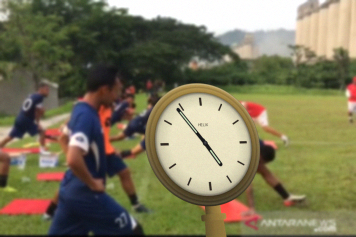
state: 4:54
